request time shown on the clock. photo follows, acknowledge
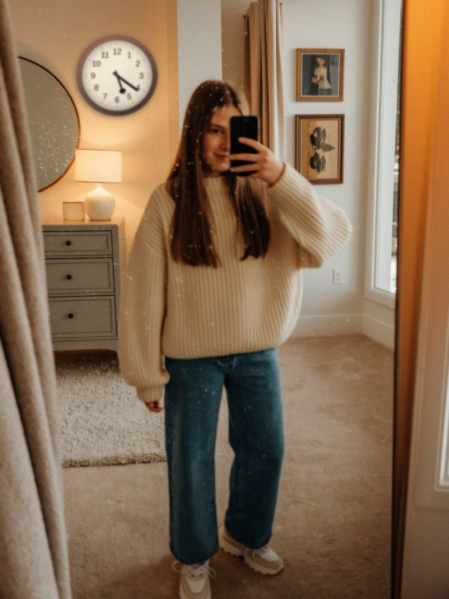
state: 5:21
